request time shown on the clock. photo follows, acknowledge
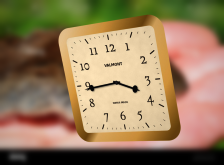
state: 3:44
